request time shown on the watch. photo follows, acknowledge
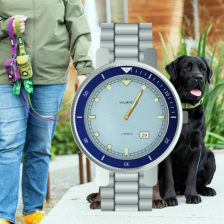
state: 1:05
